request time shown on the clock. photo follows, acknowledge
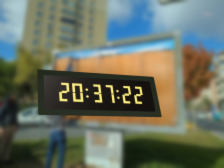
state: 20:37:22
